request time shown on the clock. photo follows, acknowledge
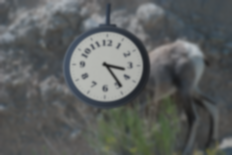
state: 3:24
